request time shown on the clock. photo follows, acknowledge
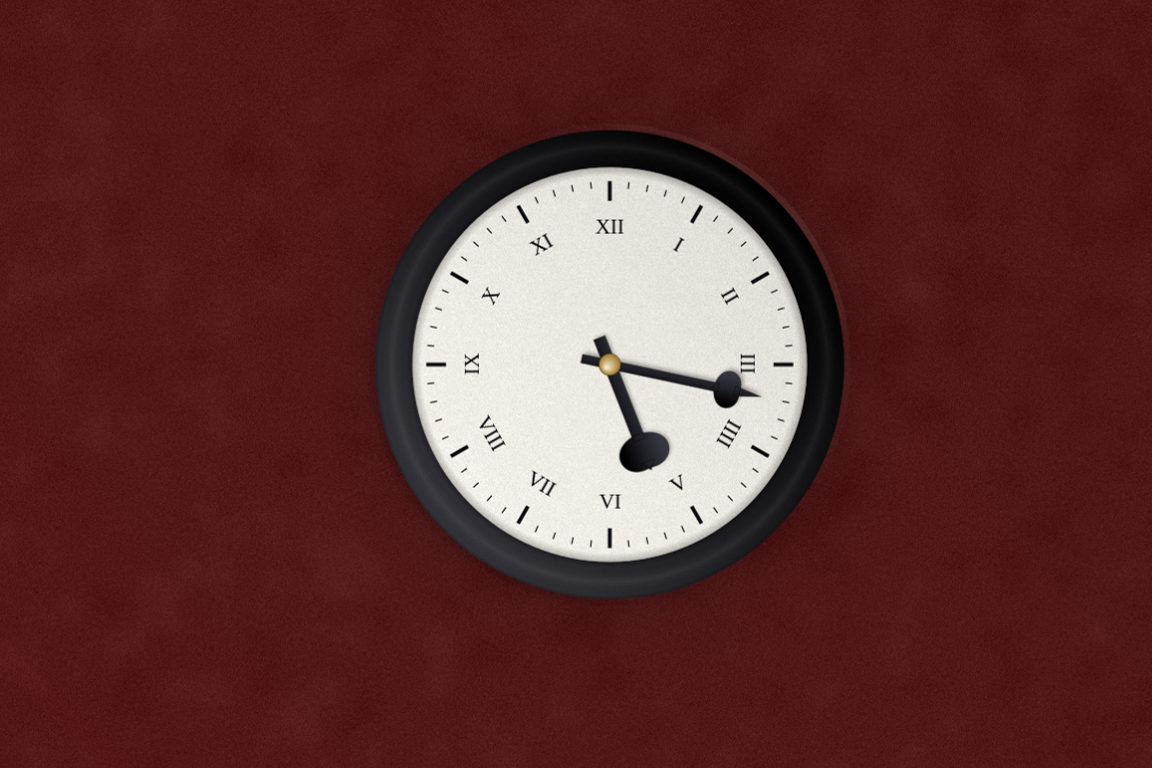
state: 5:17
